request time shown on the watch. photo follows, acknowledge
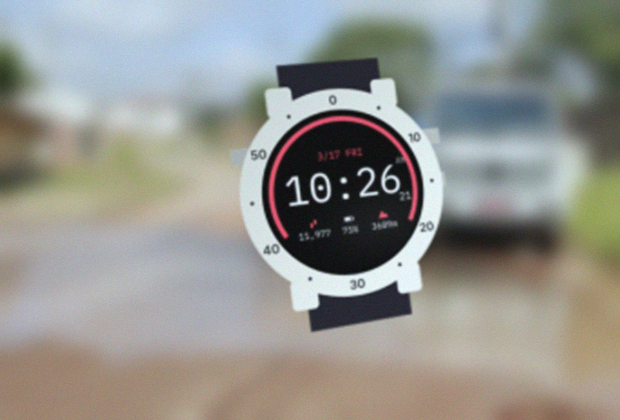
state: 10:26
